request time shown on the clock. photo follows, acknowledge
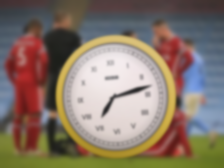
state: 7:13
